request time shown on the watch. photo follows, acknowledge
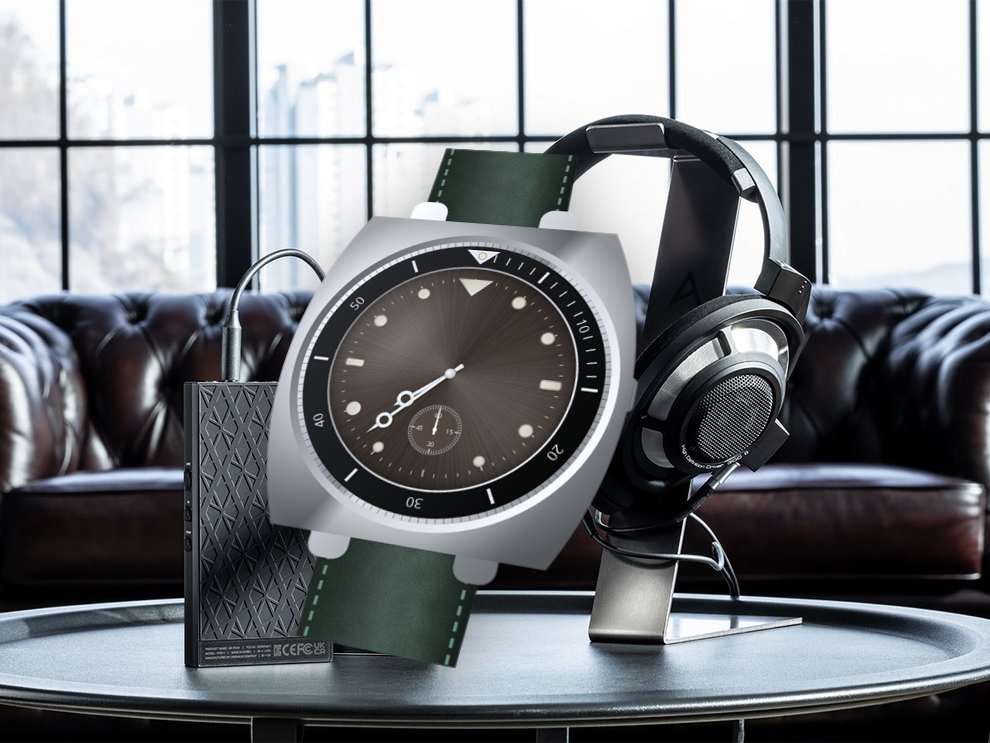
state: 7:37
